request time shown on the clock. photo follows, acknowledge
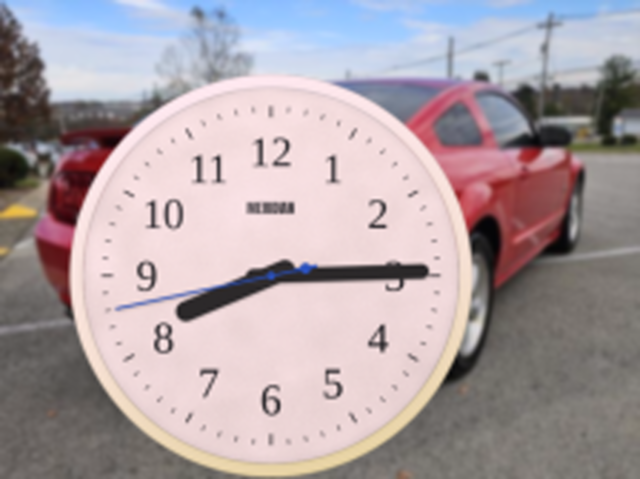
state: 8:14:43
